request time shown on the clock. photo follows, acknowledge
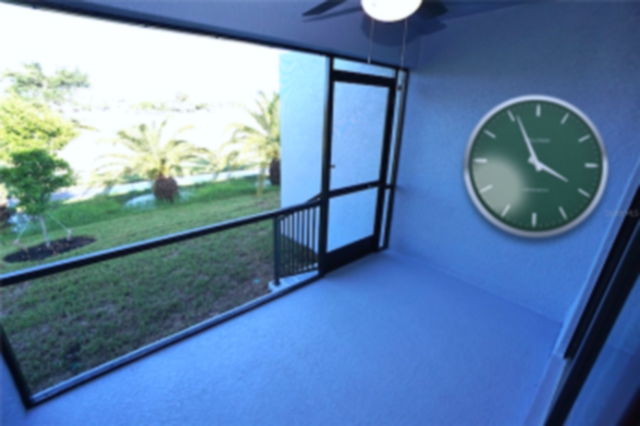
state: 3:56
